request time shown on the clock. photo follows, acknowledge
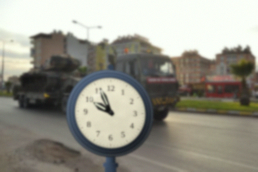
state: 9:56
